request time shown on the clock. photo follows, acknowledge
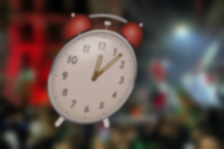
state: 12:07
